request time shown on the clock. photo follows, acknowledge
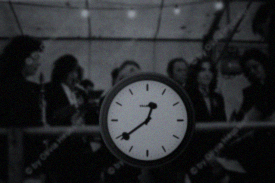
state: 12:39
